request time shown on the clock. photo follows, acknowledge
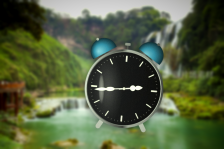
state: 2:44
